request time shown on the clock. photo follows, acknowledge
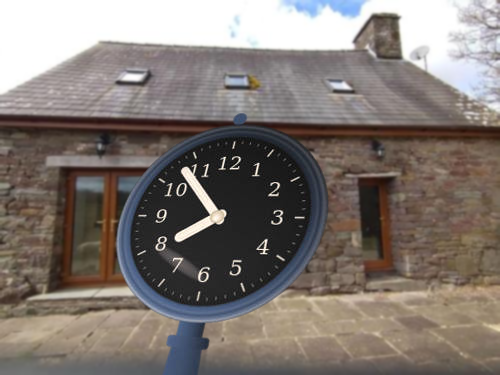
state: 7:53
